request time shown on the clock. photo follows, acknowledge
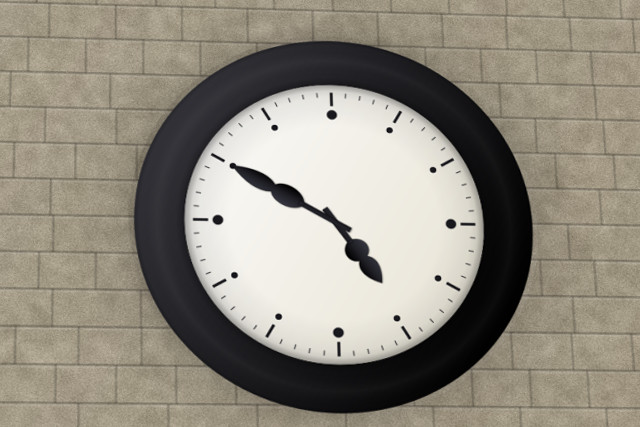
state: 4:50
